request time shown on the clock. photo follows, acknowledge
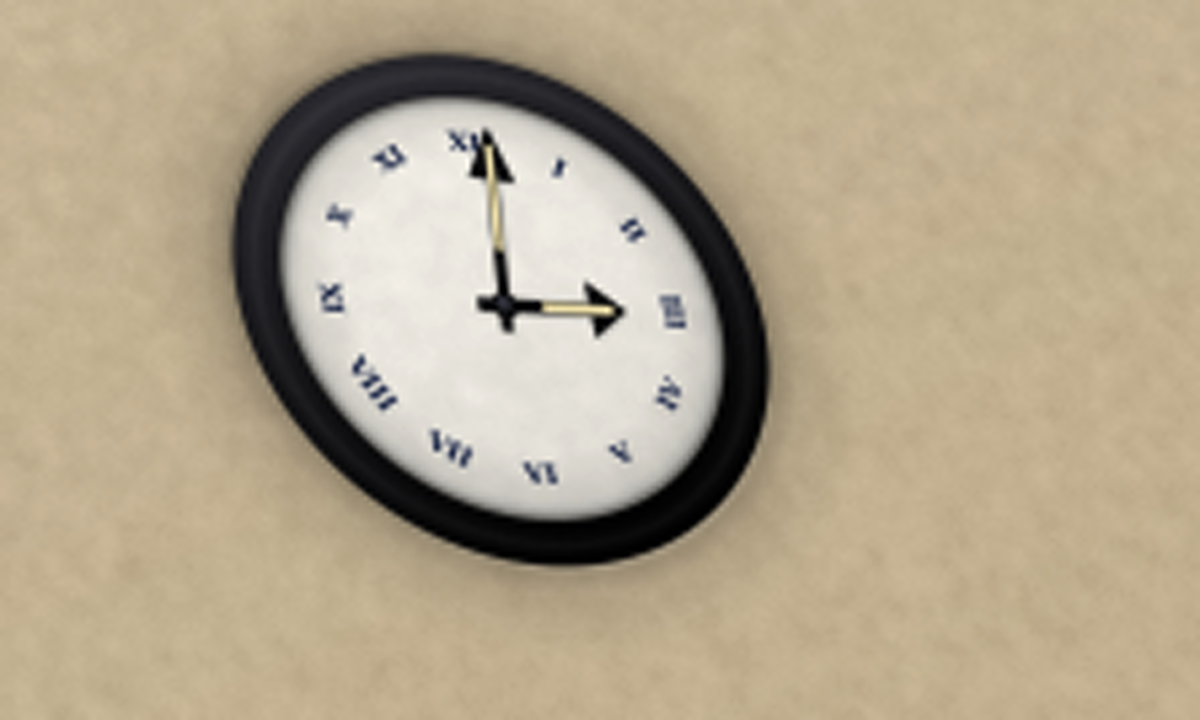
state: 3:01
